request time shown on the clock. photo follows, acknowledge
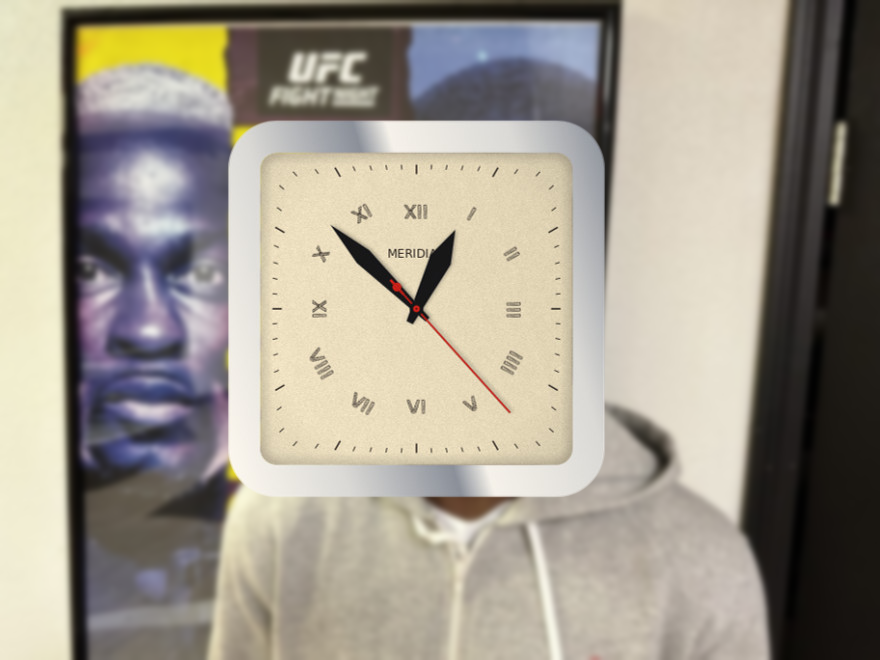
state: 12:52:23
